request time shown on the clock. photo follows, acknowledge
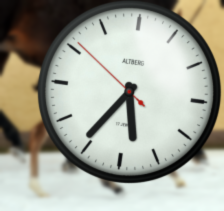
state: 5:35:51
